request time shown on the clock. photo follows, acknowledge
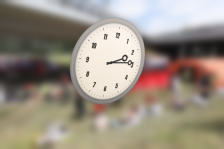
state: 2:14
